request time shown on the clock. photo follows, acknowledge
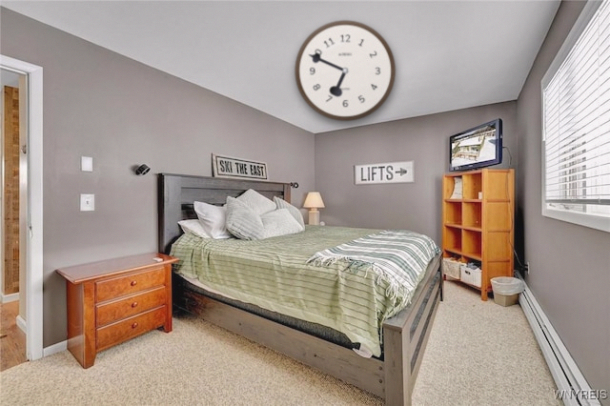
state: 6:49
